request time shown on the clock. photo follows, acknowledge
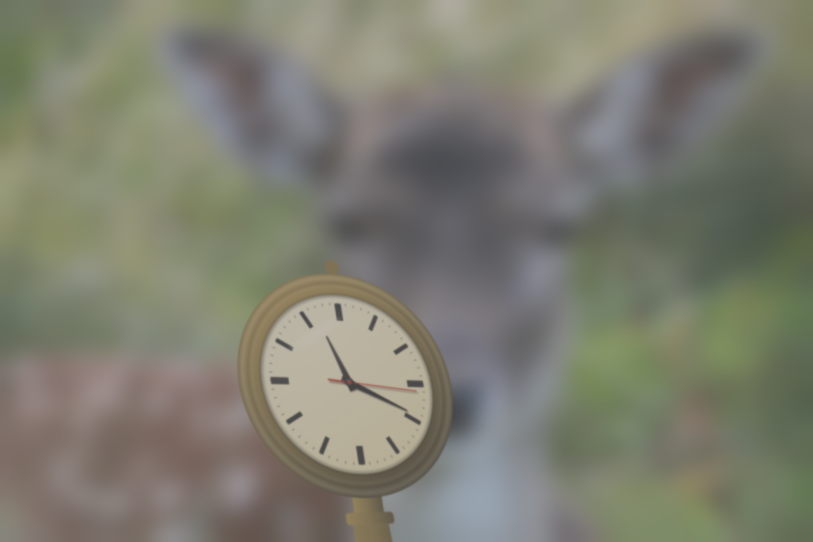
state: 11:19:16
